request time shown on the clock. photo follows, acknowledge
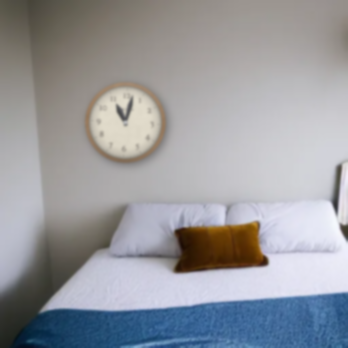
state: 11:02
